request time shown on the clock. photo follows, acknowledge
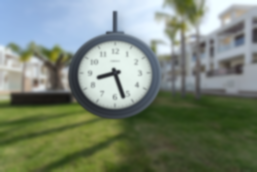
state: 8:27
